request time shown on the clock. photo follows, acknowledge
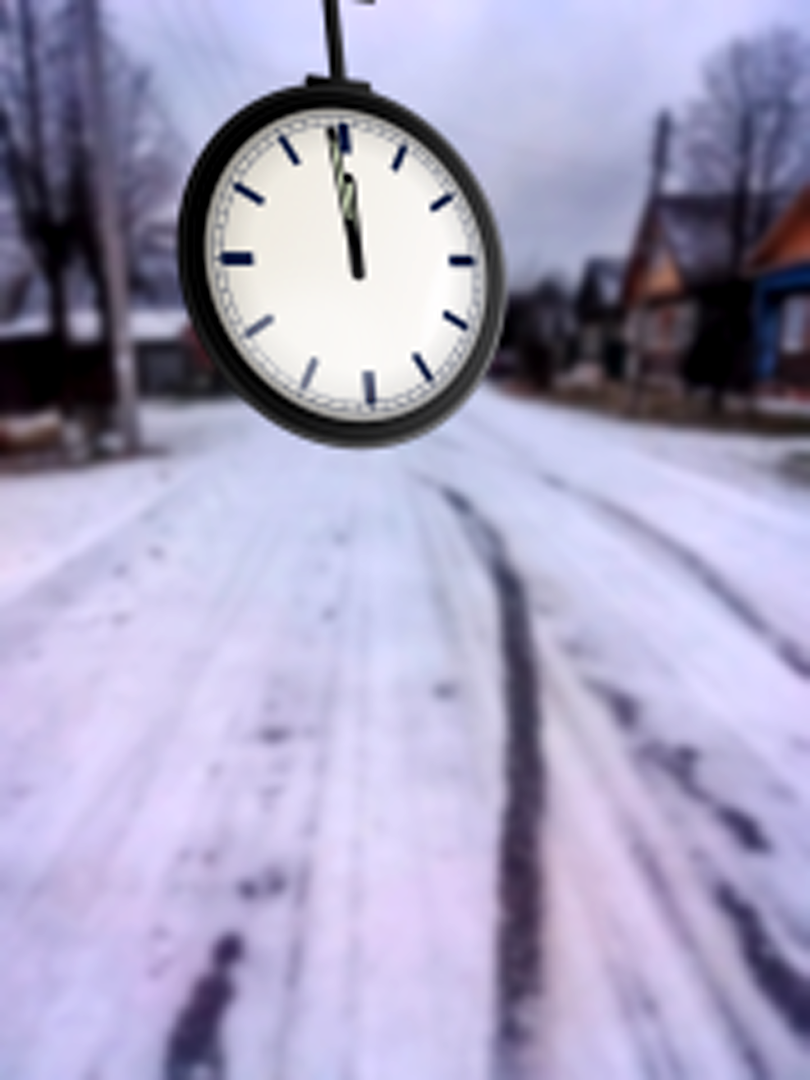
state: 11:59
